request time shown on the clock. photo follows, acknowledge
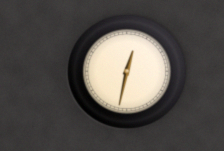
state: 12:32
